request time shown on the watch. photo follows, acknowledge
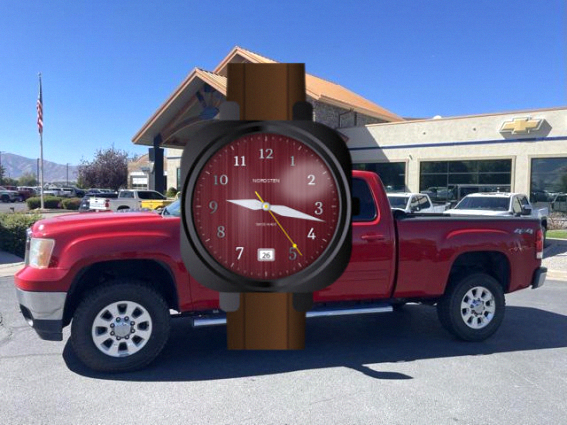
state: 9:17:24
